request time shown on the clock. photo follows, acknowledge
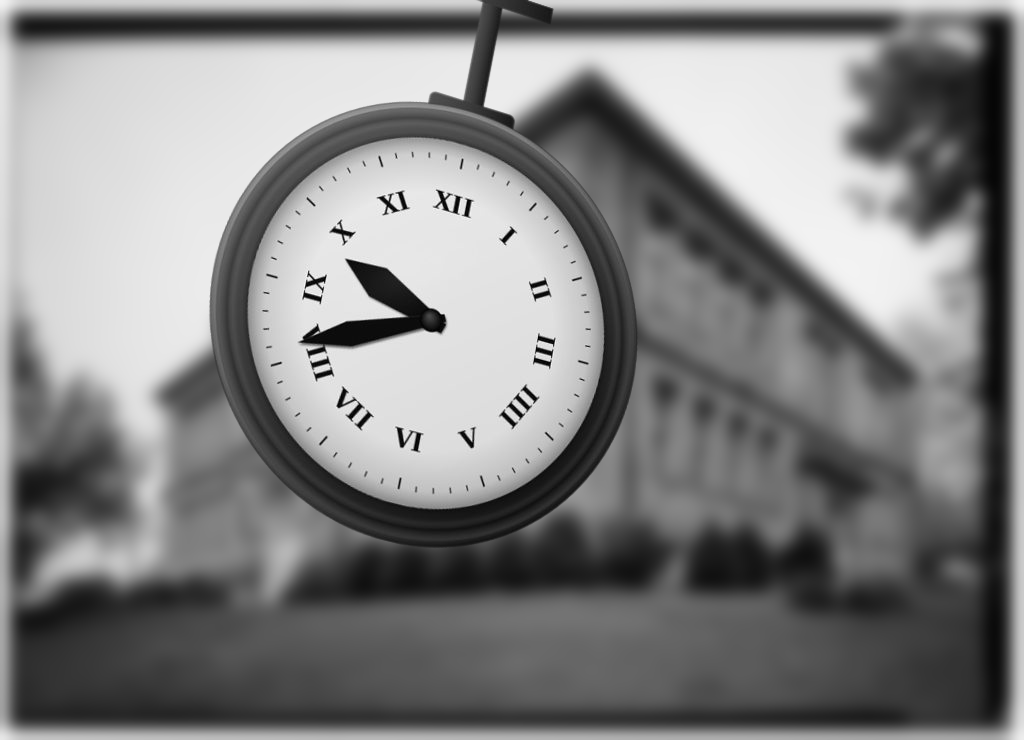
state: 9:41
